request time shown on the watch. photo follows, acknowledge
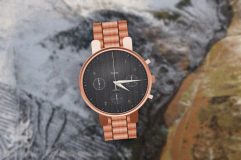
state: 4:15
